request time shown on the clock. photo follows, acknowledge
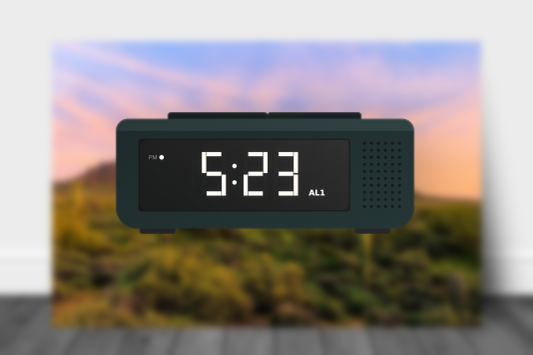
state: 5:23
